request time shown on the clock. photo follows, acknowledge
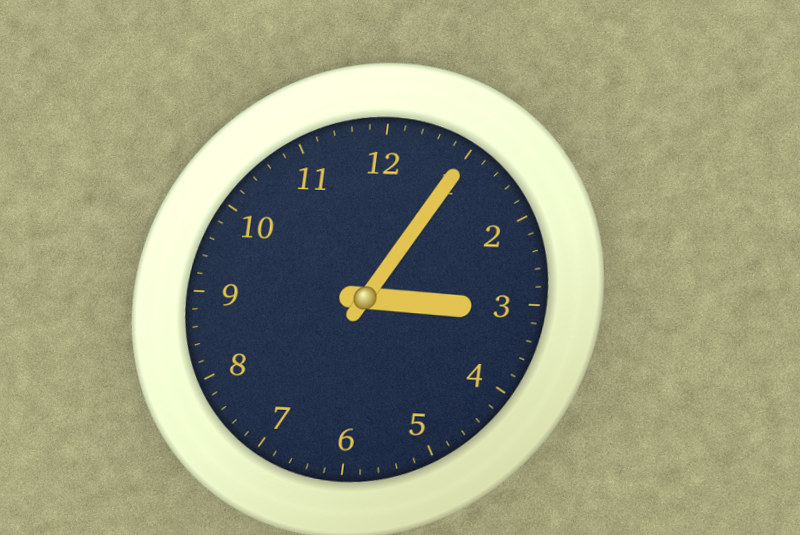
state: 3:05
